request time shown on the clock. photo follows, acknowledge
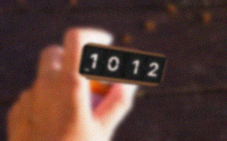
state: 10:12
